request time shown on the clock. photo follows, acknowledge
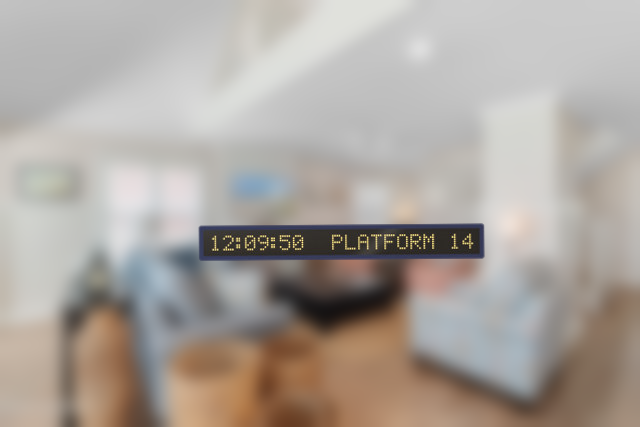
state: 12:09:50
